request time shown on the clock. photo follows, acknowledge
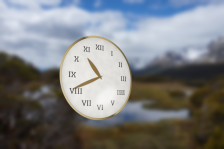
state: 10:41
